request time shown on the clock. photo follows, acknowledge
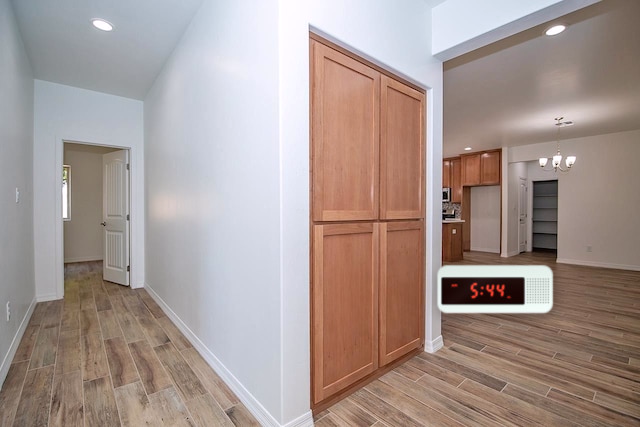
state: 5:44
